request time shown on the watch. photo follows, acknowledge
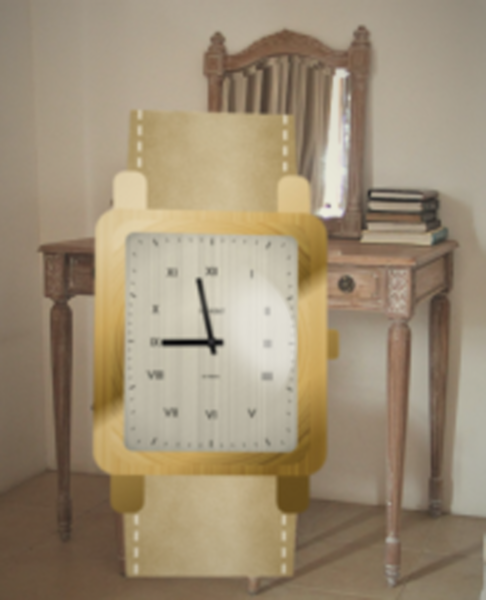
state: 8:58
